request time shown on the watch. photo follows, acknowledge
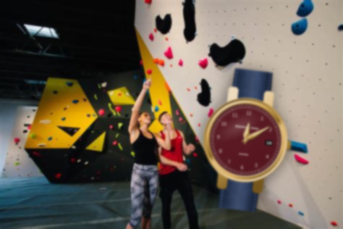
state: 12:09
